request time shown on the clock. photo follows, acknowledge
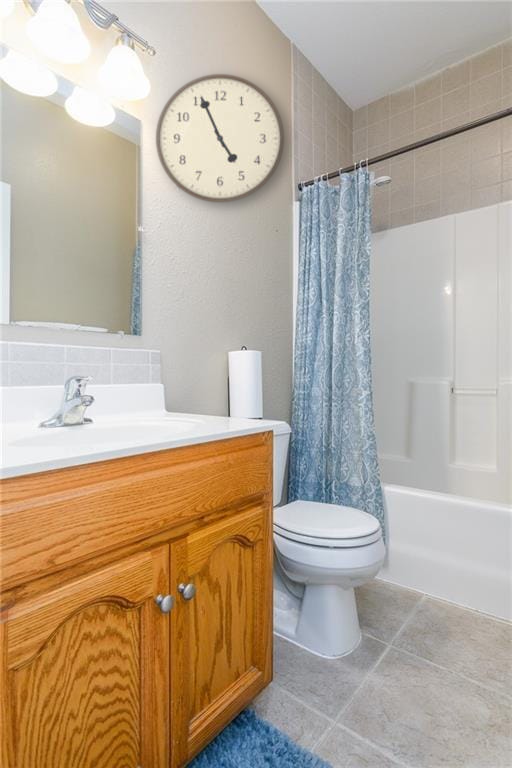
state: 4:56
